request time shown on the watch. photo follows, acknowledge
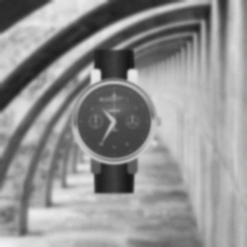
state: 10:35
